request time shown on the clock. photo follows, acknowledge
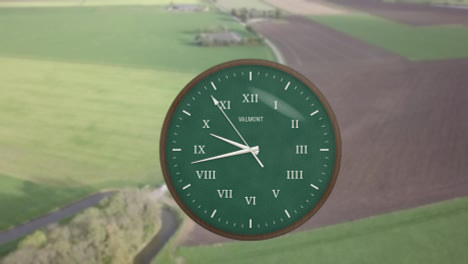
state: 9:42:54
